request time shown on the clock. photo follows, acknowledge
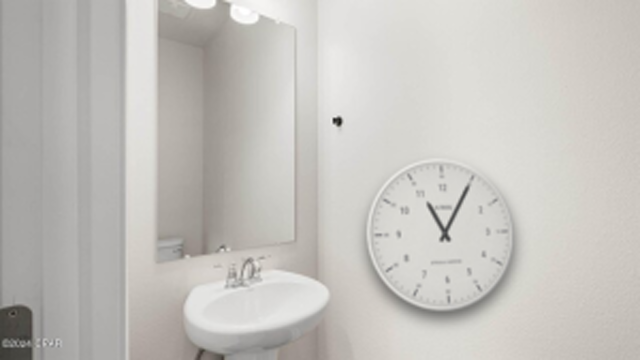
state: 11:05
